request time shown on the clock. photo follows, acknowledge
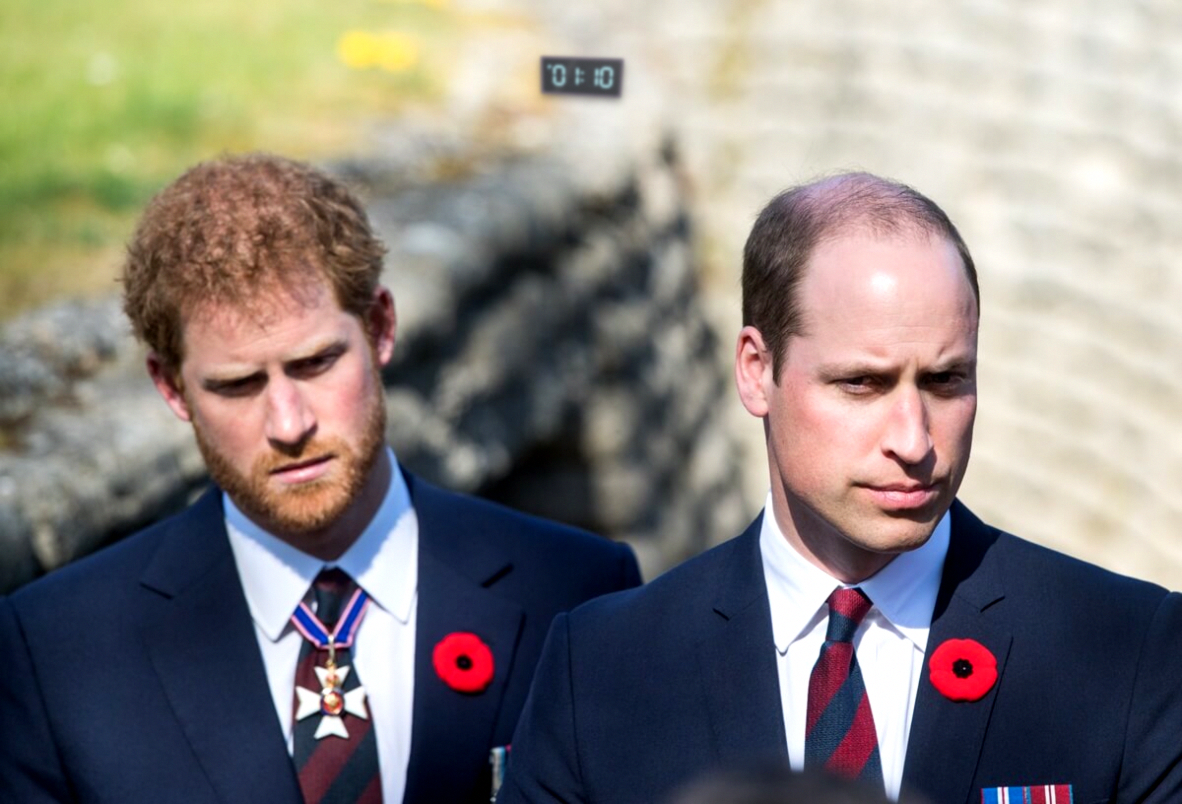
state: 1:10
